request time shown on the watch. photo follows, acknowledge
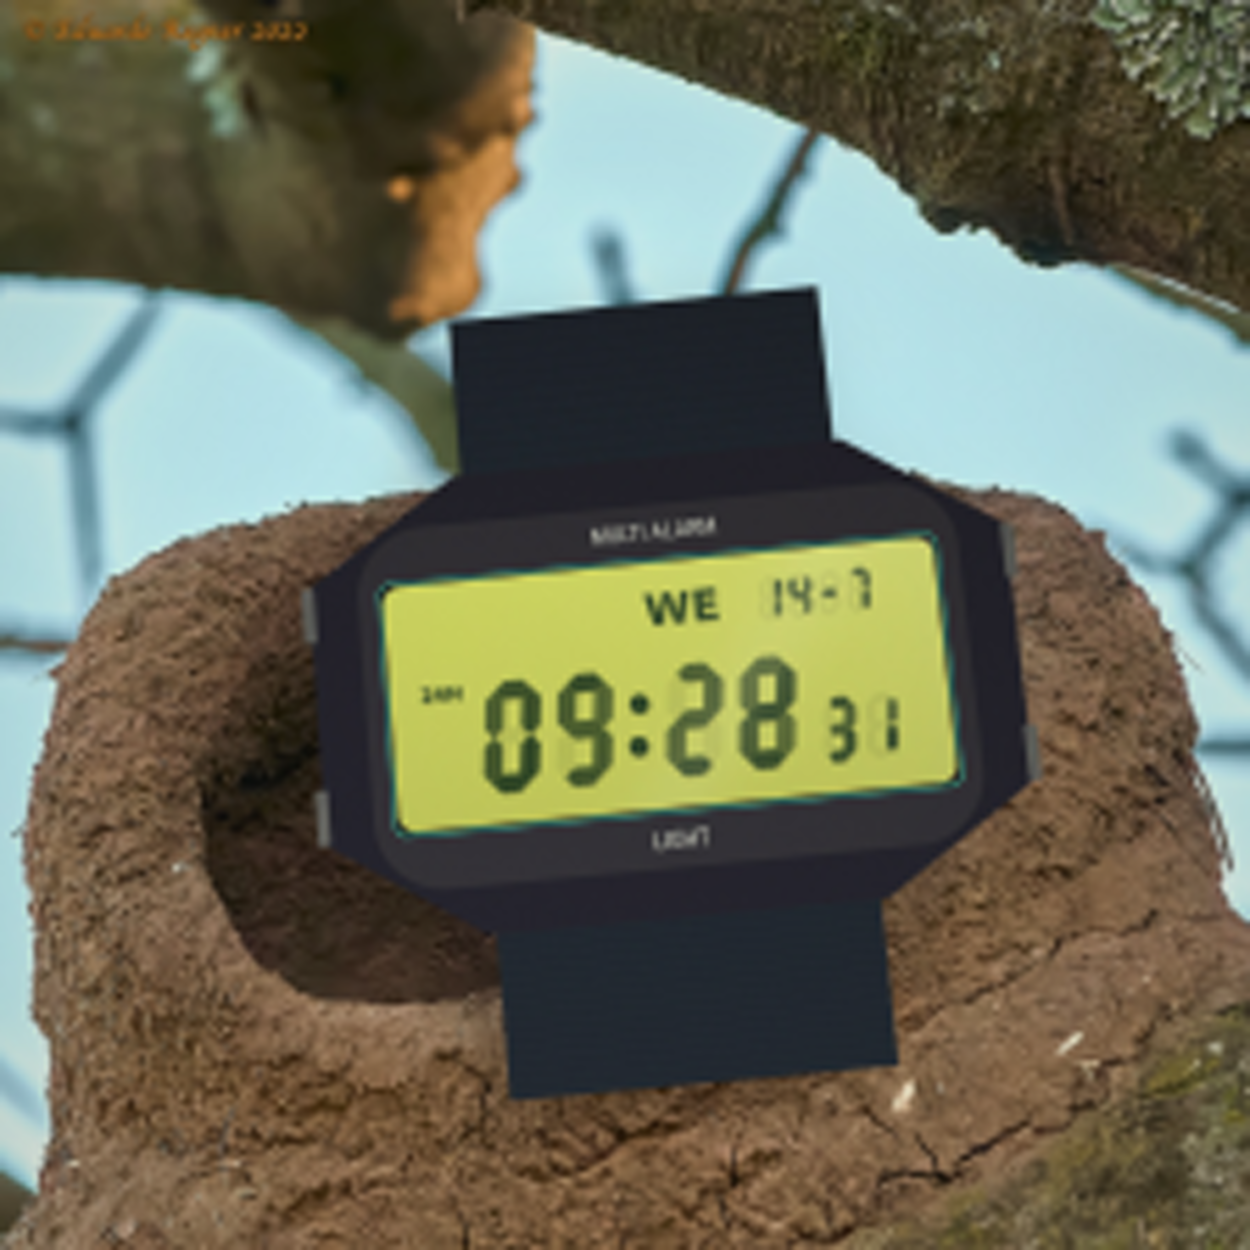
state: 9:28:31
